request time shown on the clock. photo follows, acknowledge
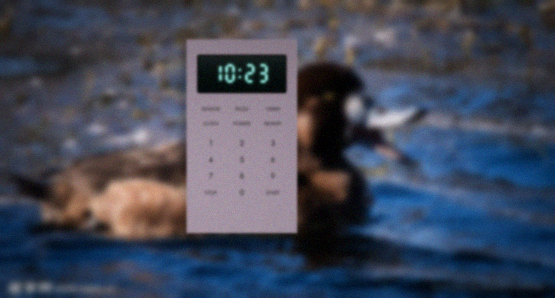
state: 10:23
